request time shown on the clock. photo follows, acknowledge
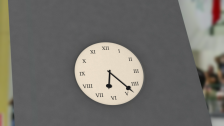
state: 6:23
